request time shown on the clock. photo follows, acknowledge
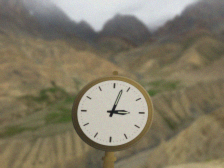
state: 3:03
